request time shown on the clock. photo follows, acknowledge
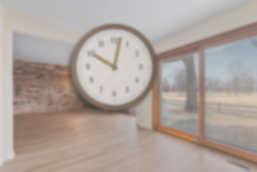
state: 10:02
